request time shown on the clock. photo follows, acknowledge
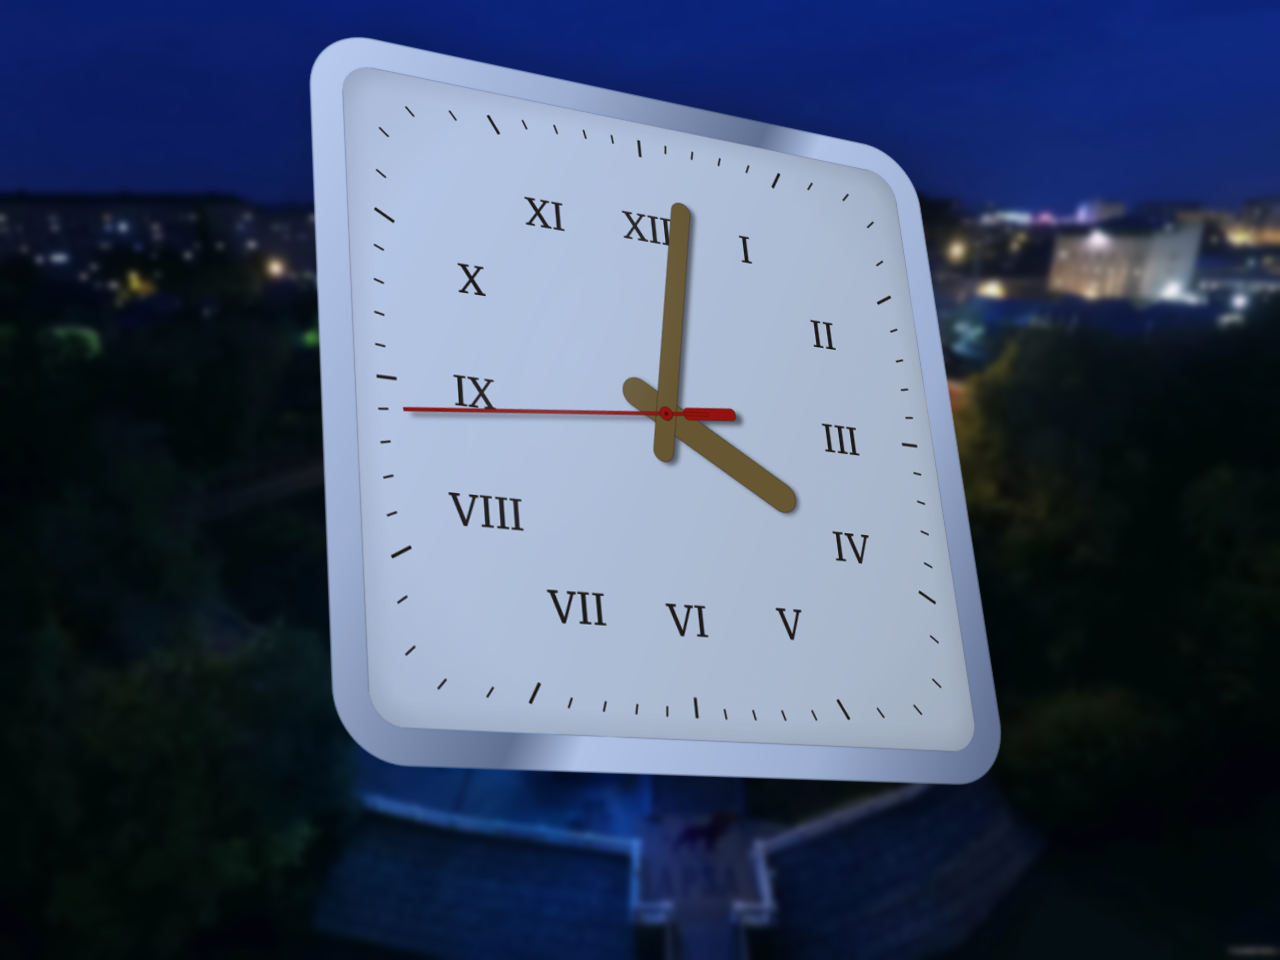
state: 4:01:44
